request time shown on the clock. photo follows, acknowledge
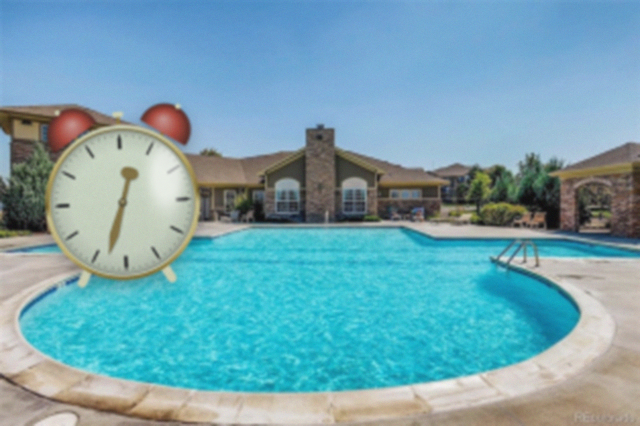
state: 12:33
